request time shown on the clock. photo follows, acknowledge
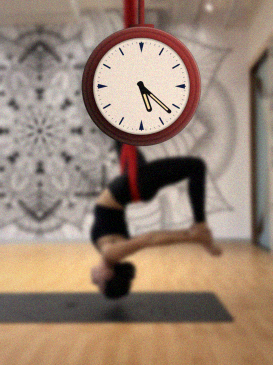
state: 5:22
